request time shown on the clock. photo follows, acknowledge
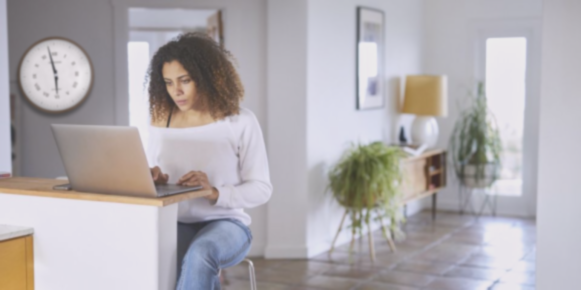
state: 5:58
